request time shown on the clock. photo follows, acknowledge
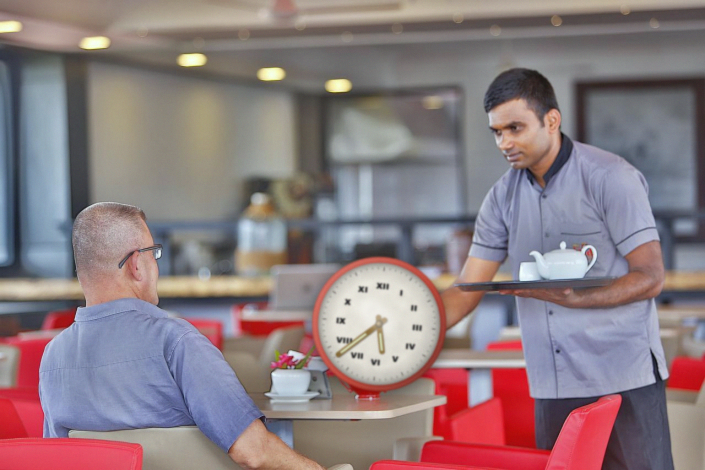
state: 5:38
